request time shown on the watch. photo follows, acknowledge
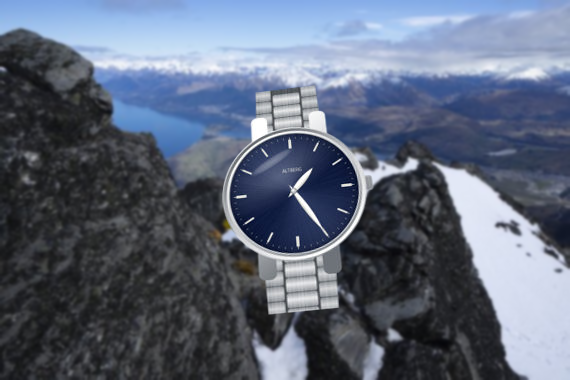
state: 1:25
